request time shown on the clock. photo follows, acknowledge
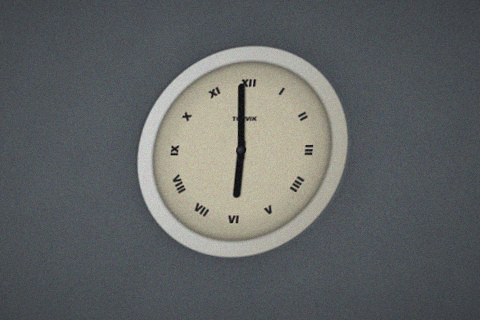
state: 5:59
